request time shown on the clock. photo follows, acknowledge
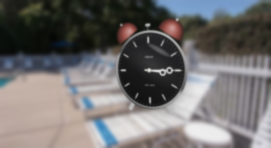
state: 3:15
